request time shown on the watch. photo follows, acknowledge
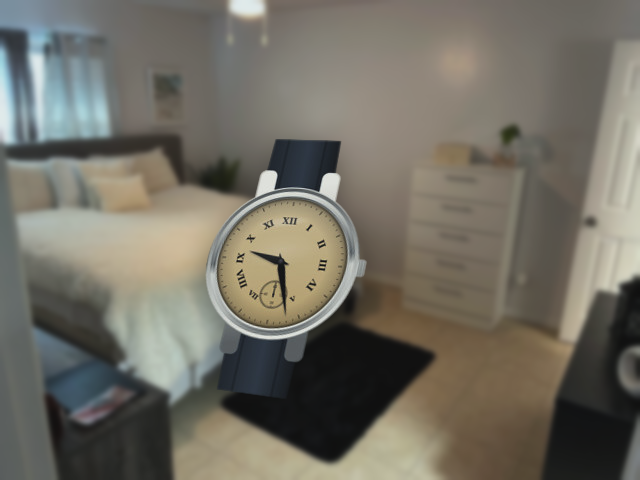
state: 9:27
